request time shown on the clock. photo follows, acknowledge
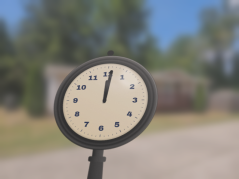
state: 12:01
